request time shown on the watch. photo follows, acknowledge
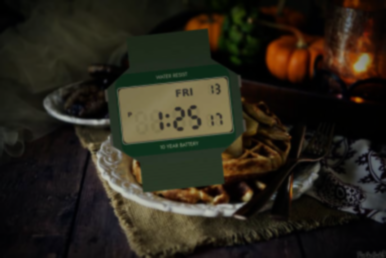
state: 1:25:17
